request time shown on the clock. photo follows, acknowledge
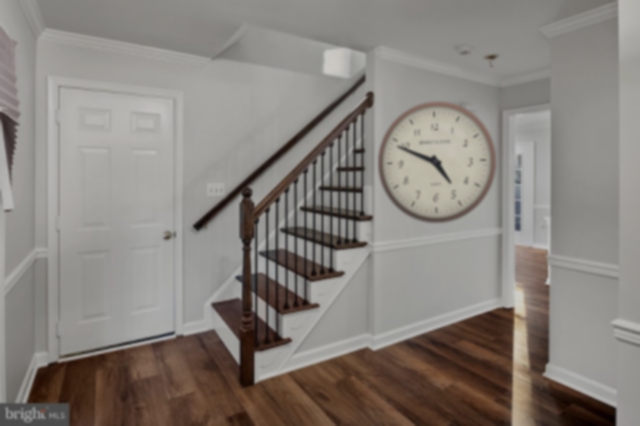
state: 4:49
